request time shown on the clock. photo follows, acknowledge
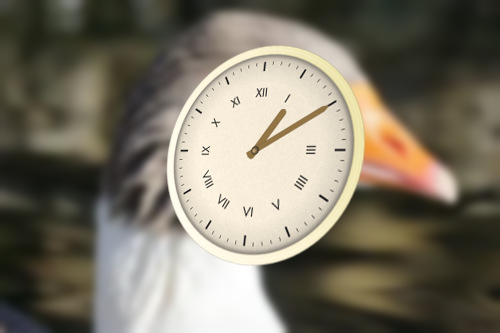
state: 1:10
